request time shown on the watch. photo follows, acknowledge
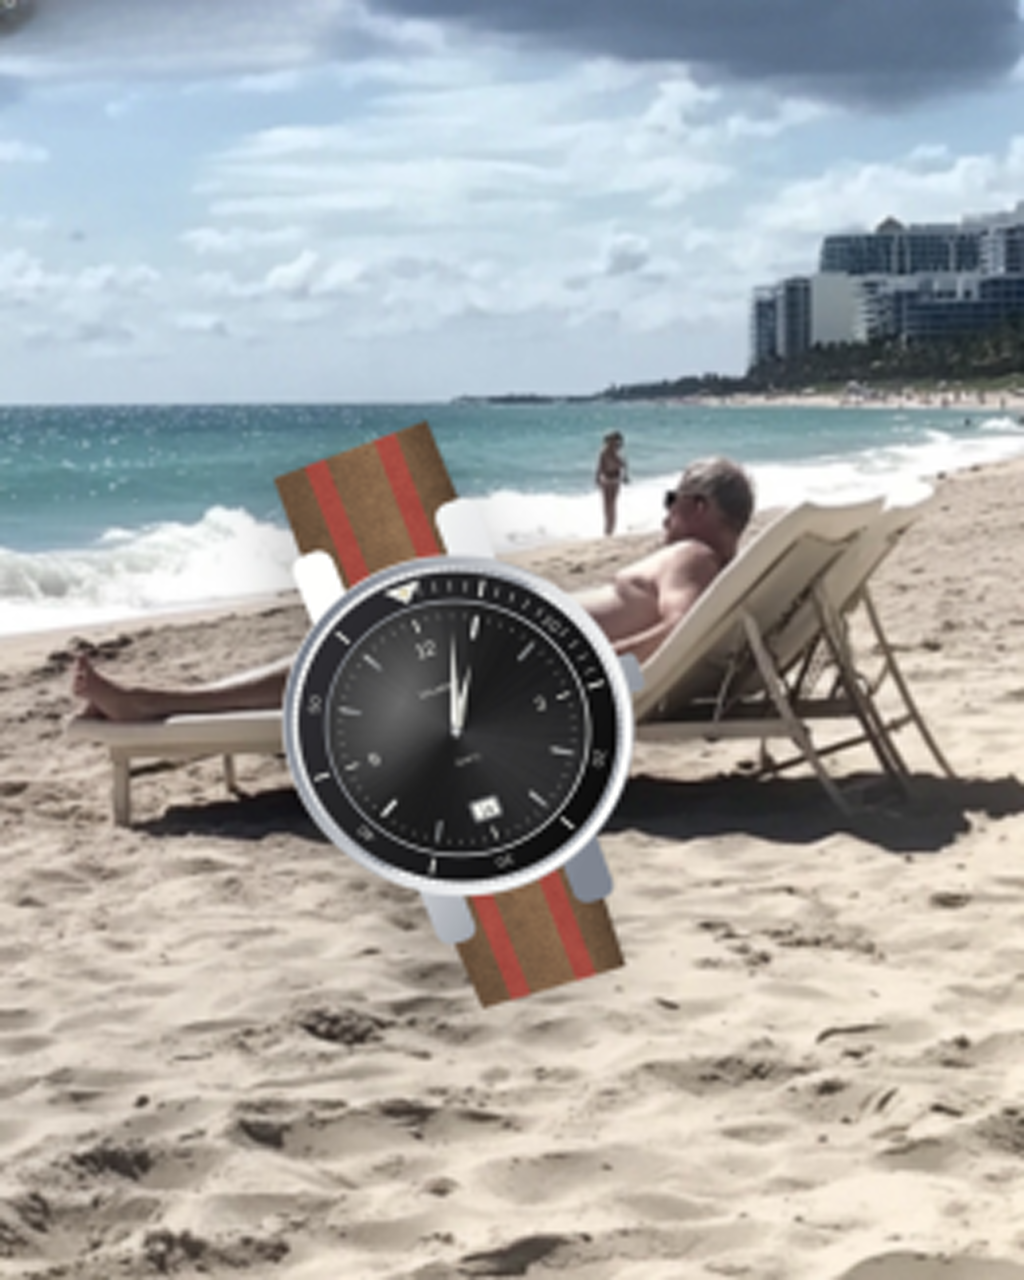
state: 1:03
